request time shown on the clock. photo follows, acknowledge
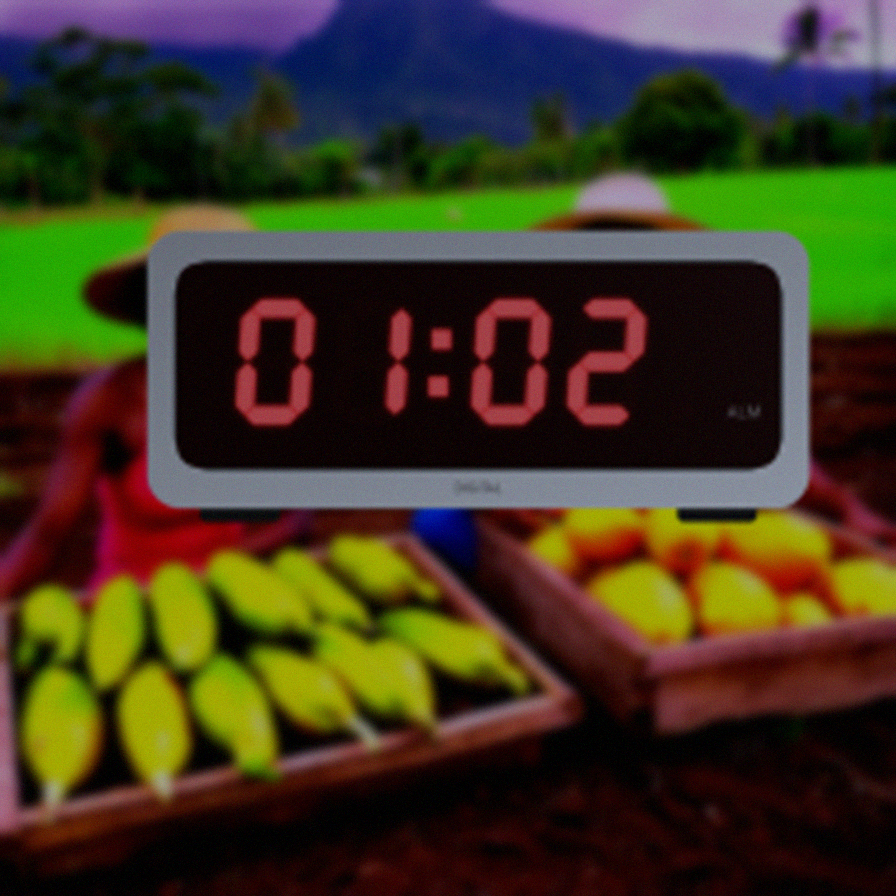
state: 1:02
